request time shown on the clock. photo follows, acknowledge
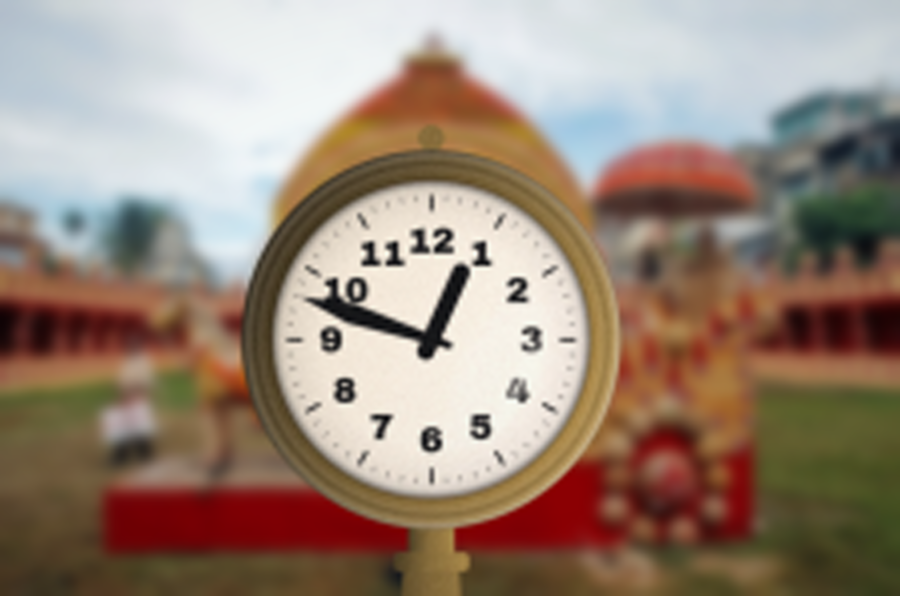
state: 12:48
